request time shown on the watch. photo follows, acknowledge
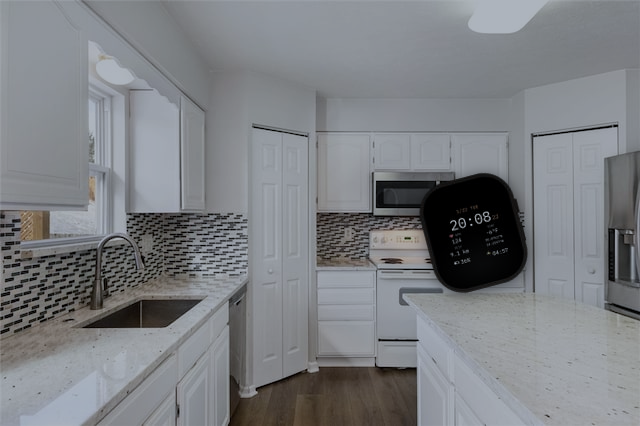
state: 20:08
